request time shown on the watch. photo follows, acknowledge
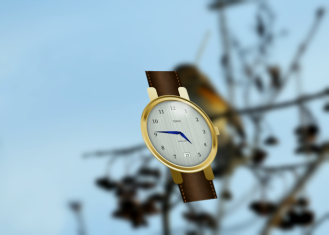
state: 4:46
